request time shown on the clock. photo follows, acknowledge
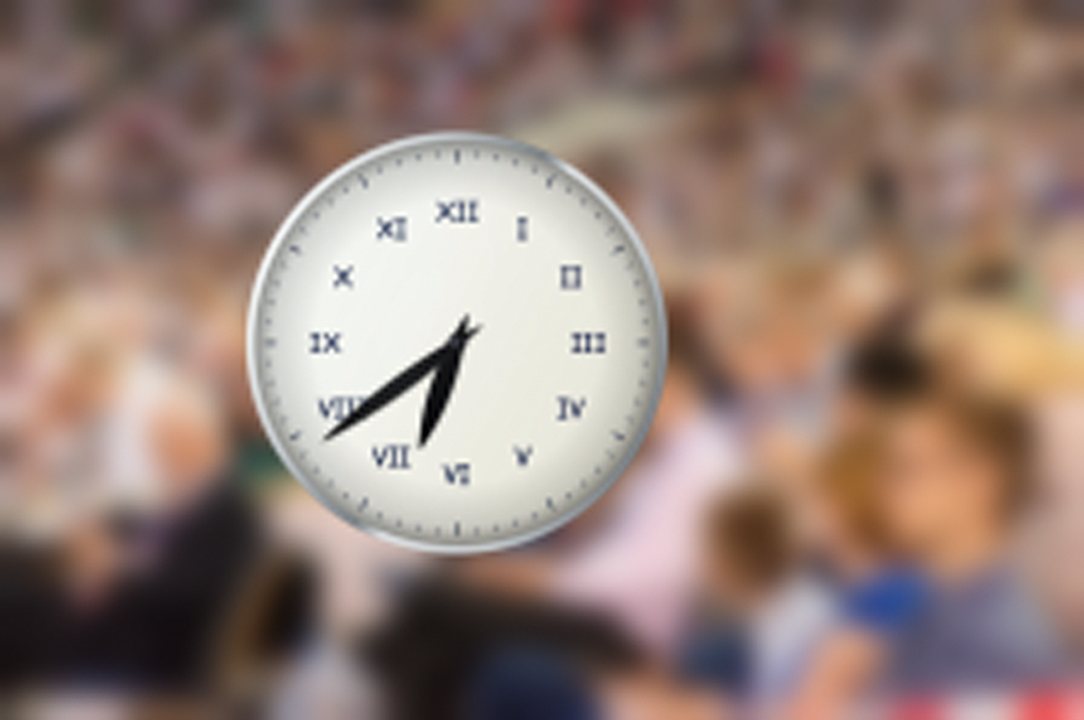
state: 6:39
